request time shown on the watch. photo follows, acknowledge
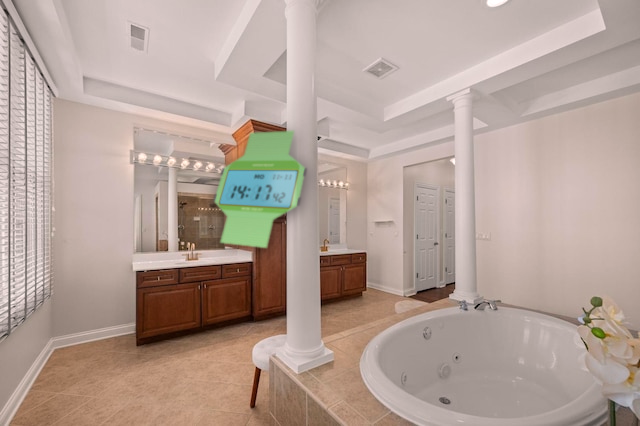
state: 14:17
